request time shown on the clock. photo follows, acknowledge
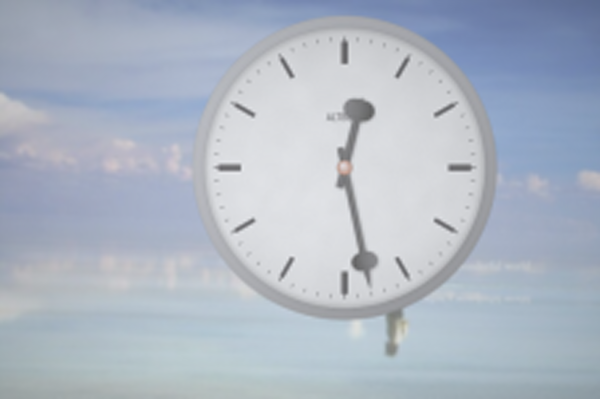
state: 12:28
